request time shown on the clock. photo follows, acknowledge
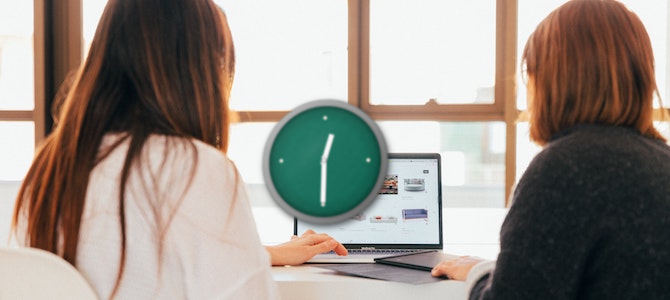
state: 12:30
